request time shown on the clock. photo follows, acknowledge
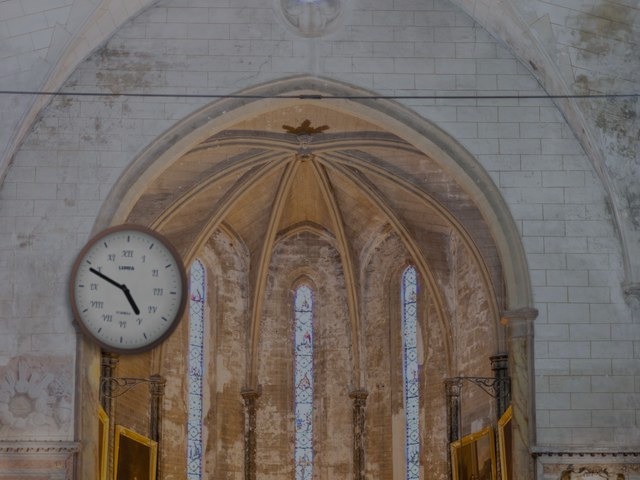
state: 4:49
